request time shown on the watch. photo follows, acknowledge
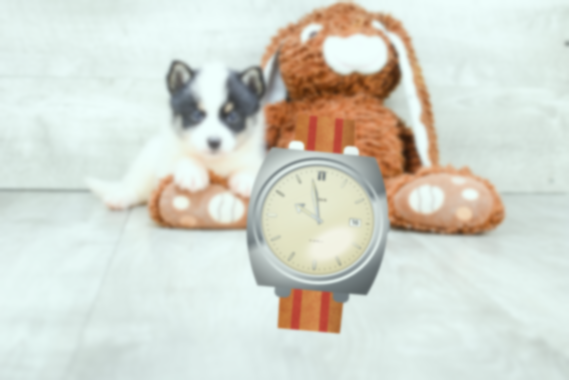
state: 9:58
